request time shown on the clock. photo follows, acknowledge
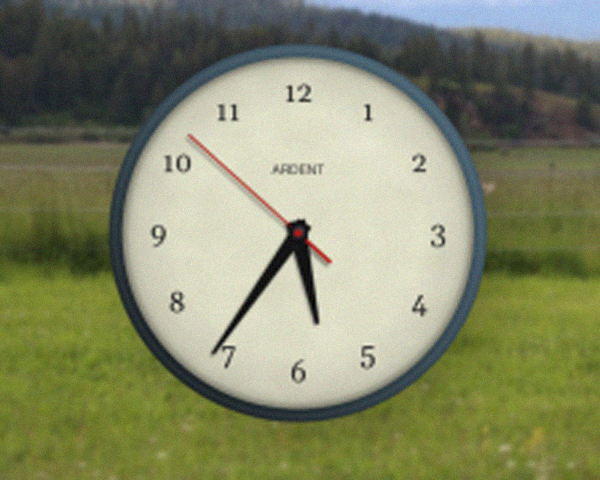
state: 5:35:52
